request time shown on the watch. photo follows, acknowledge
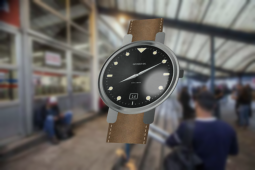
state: 8:10
